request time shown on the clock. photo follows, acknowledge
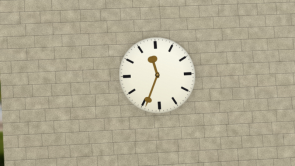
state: 11:34
